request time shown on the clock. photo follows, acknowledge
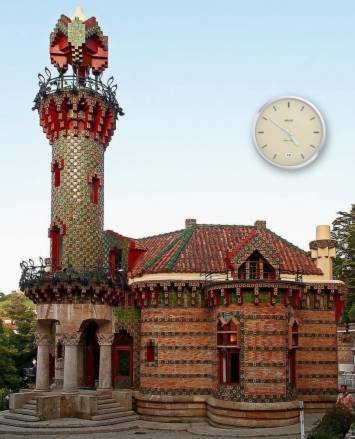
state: 4:51
